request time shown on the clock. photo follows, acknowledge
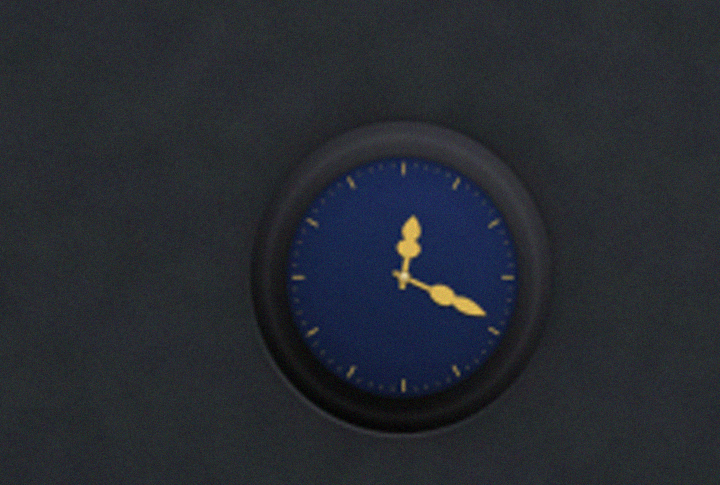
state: 12:19
